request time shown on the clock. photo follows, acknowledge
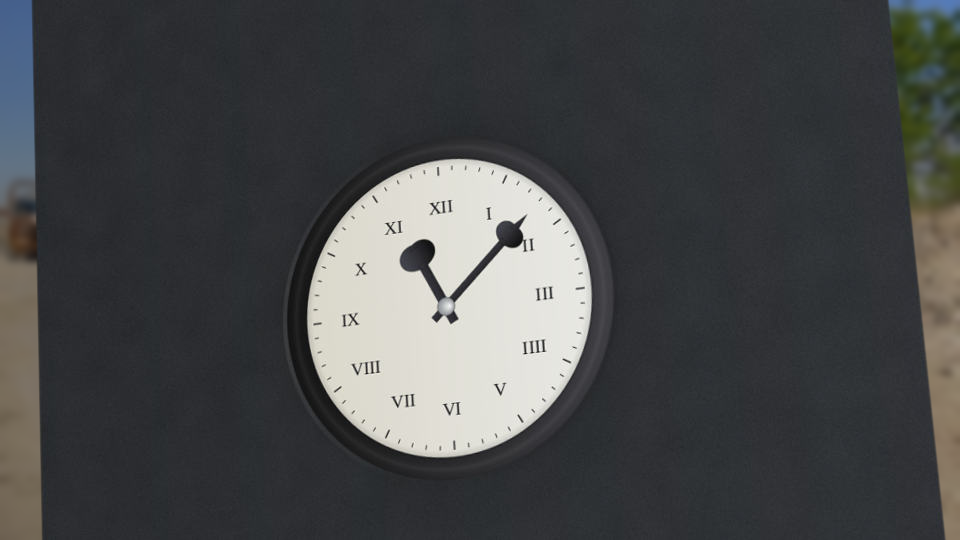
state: 11:08
